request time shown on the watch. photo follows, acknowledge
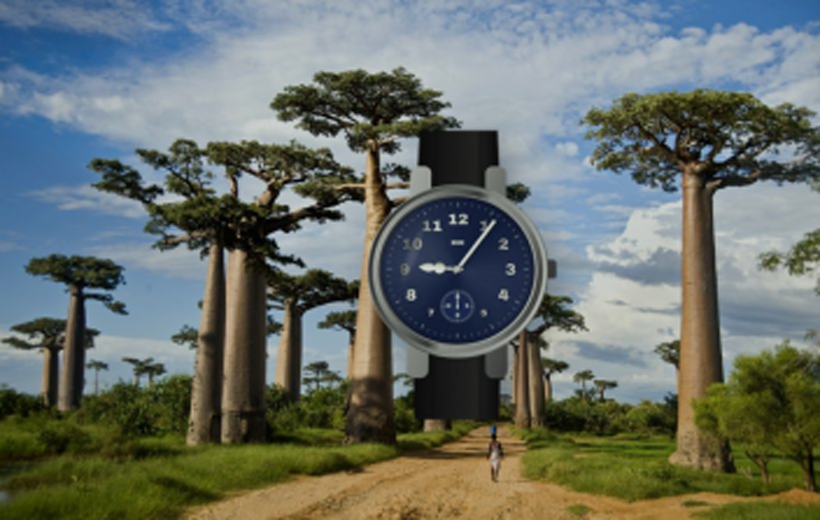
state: 9:06
